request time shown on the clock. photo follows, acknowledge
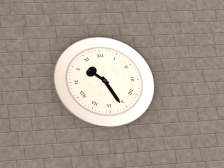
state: 10:26
